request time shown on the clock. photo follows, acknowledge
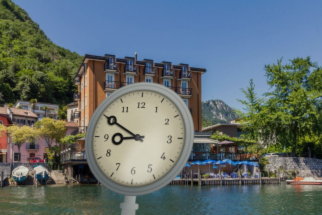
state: 8:50
